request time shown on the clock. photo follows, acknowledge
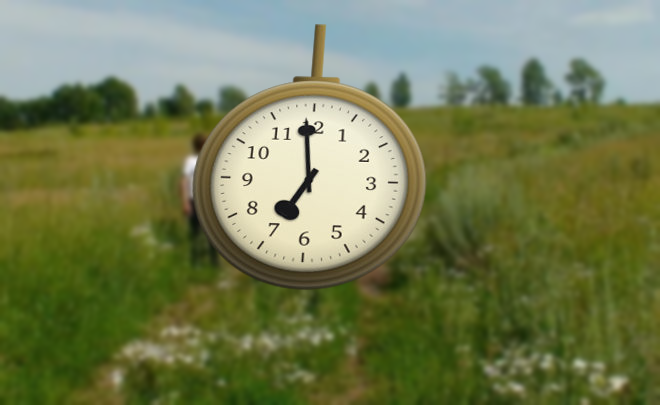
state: 6:59
